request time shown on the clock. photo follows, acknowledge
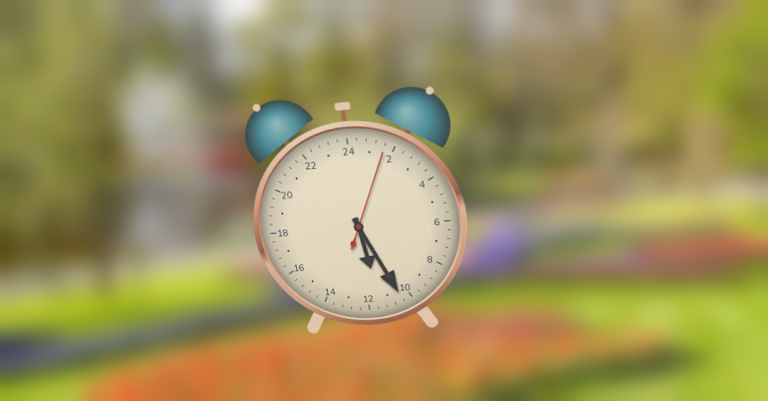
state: 11:26:04
